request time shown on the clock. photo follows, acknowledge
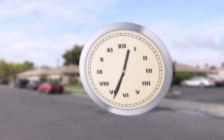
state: 12:34
